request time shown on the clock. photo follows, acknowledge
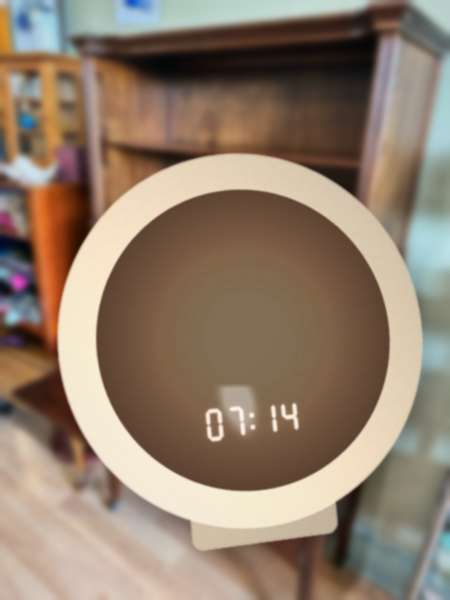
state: 7:14
